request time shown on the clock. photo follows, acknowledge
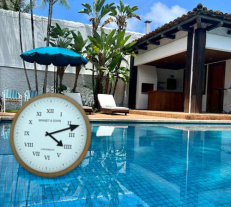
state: 4:12
